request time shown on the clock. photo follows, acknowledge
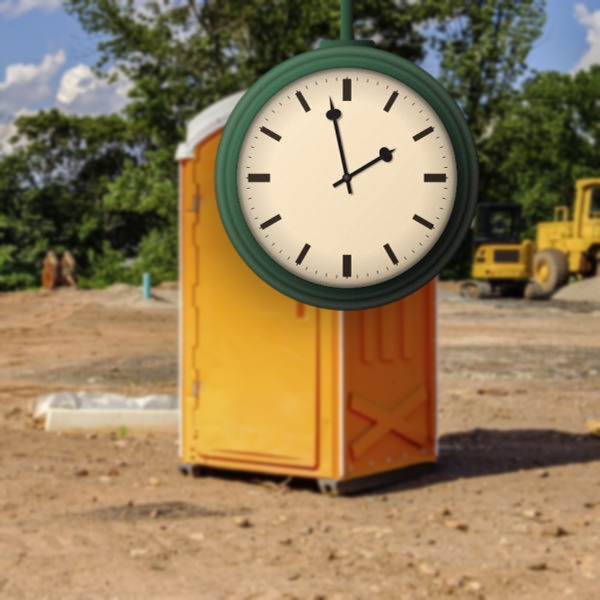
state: 1:58
